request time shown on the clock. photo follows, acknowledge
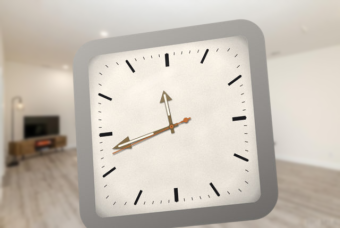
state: 11:42:42
